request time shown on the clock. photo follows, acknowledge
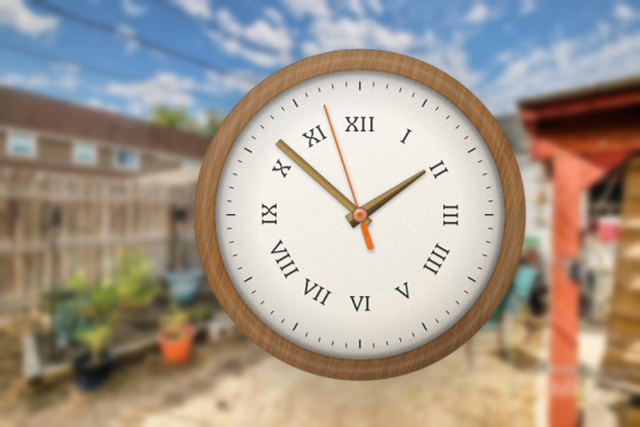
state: 1:51:57
